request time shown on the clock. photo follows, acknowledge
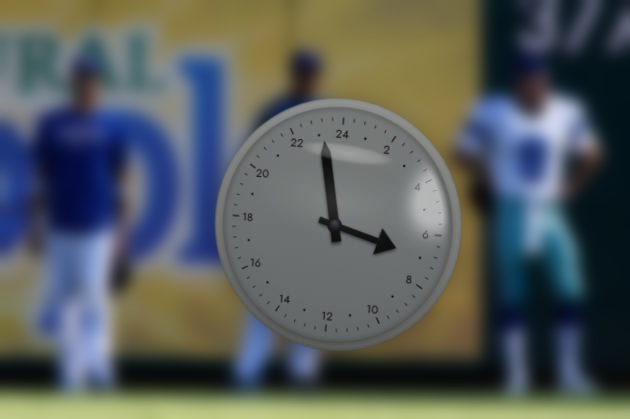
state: 6:58
